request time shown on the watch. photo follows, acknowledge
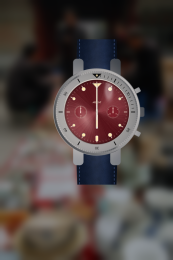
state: 6:00
